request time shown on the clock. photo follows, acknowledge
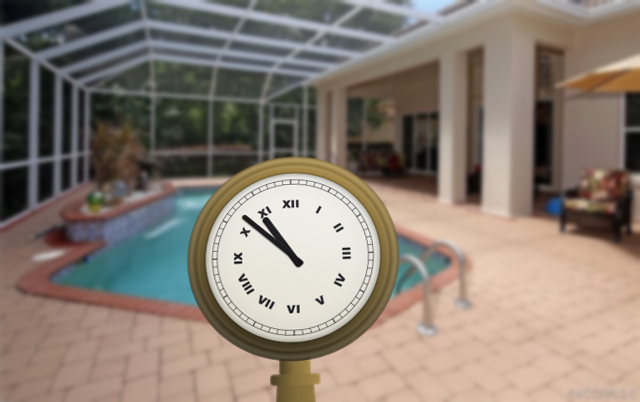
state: 10:52
